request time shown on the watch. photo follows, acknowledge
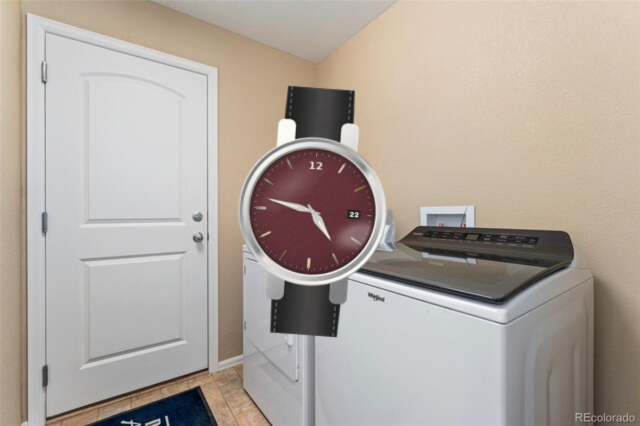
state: 4:47
